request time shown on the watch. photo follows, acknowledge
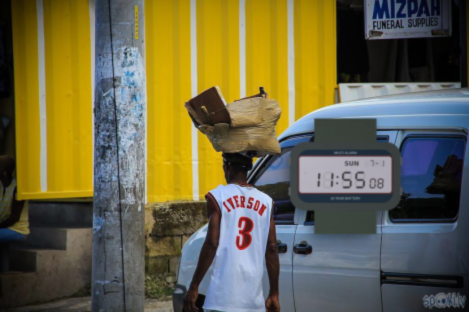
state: 11:55:08
